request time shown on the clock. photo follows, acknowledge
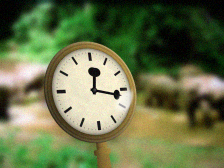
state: 12:17
